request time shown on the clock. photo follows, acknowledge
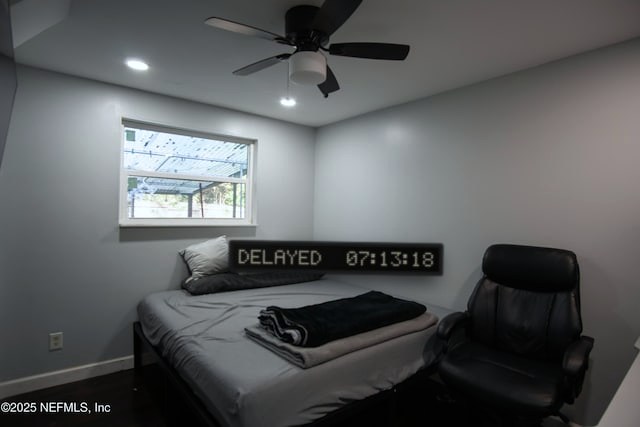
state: 7:13:18
